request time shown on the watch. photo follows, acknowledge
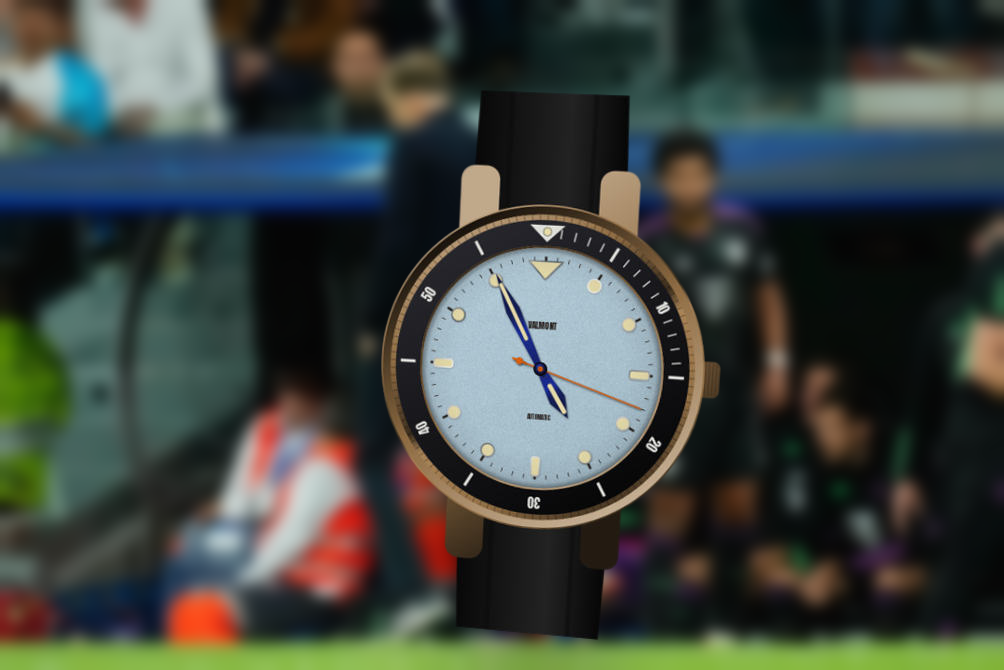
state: 4:55:18
